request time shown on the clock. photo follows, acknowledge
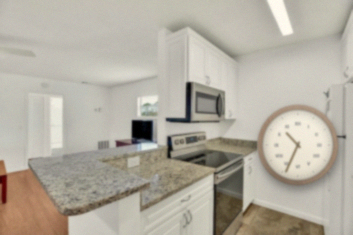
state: 10:34
